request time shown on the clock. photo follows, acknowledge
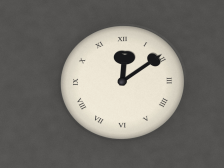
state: 12:09
